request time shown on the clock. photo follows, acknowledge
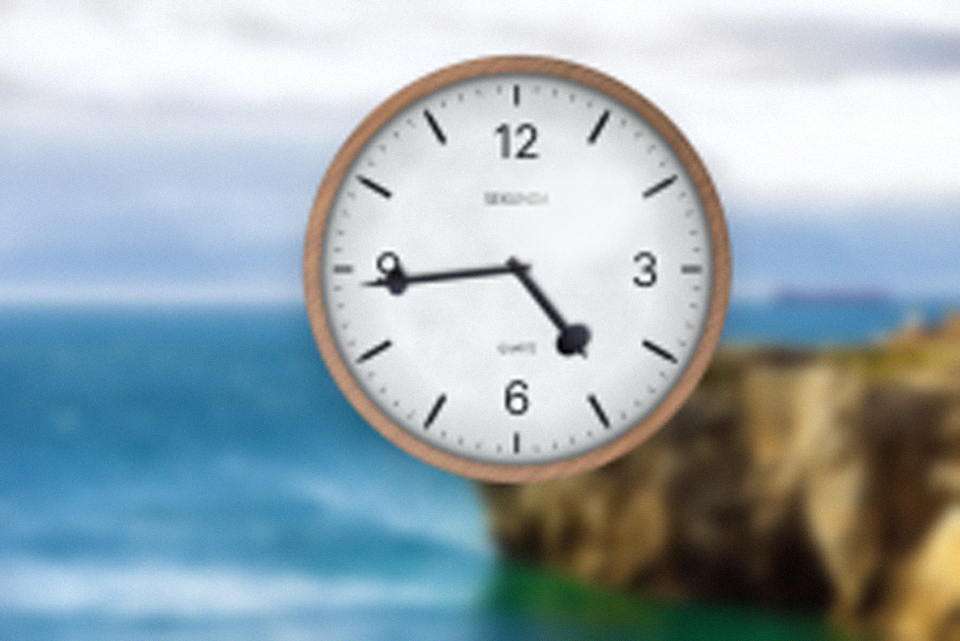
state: 4:44
